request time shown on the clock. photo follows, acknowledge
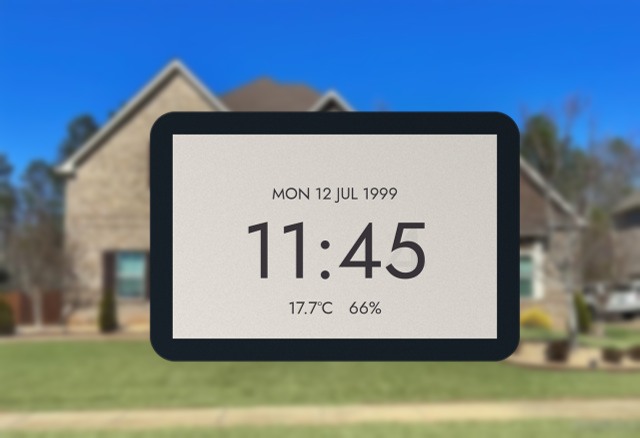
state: 11:45
